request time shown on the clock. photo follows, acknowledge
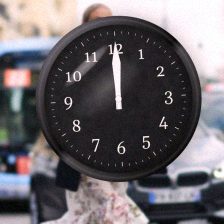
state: 12:00
